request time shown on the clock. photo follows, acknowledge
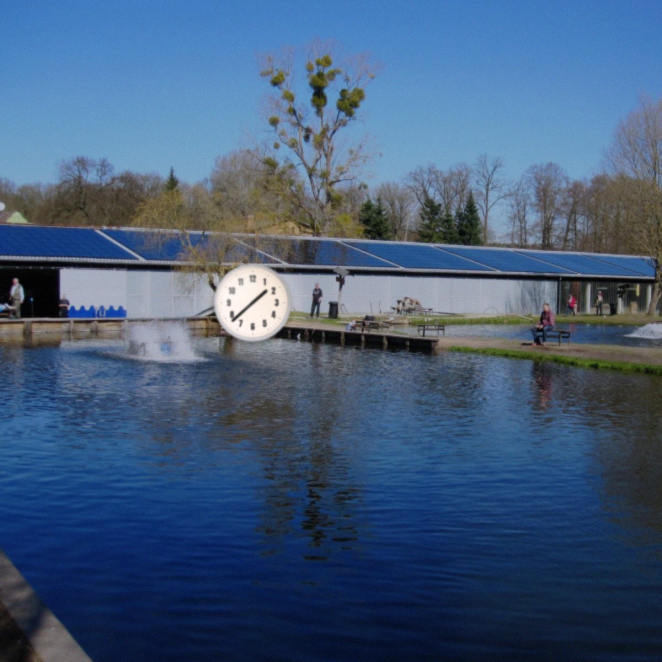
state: 1:38
